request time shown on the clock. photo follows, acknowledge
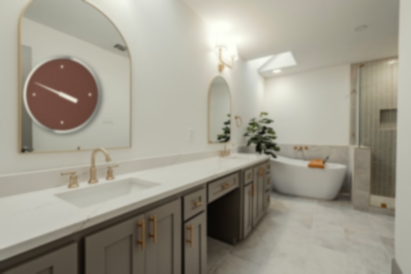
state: 3:49
